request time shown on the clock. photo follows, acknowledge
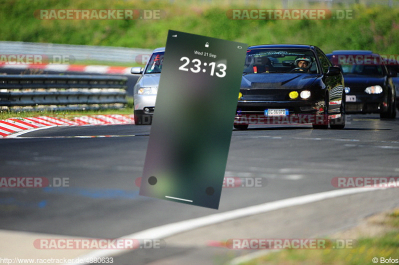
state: 23:13
